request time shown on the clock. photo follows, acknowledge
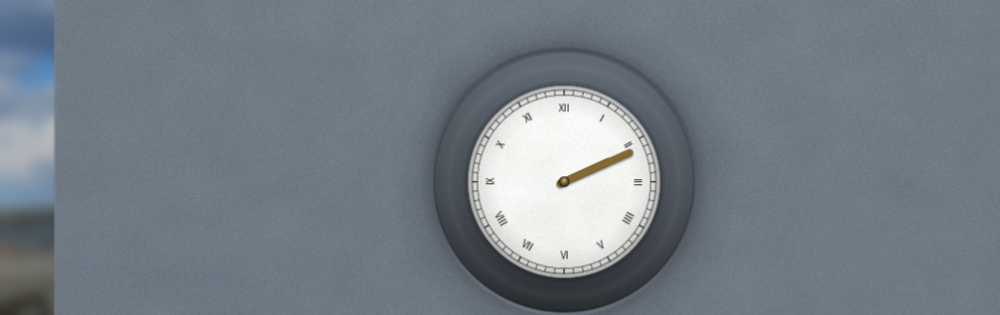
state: 2:11
